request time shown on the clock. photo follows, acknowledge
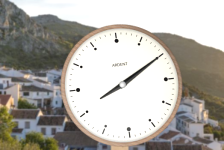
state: 8:10
